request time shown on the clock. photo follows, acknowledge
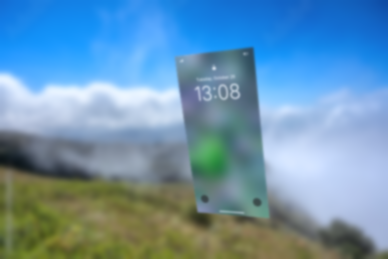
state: 13:08
